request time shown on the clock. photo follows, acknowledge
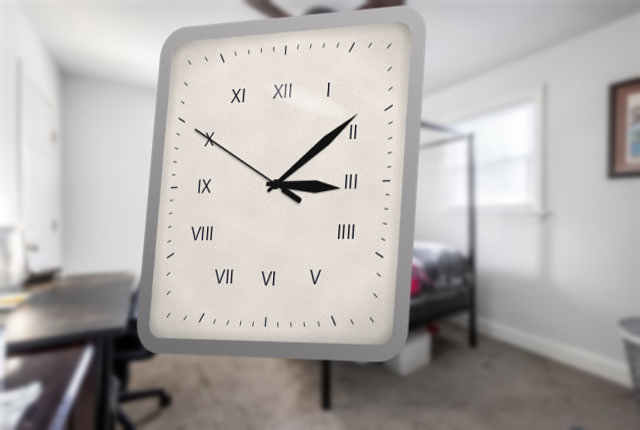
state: 3:08:50
